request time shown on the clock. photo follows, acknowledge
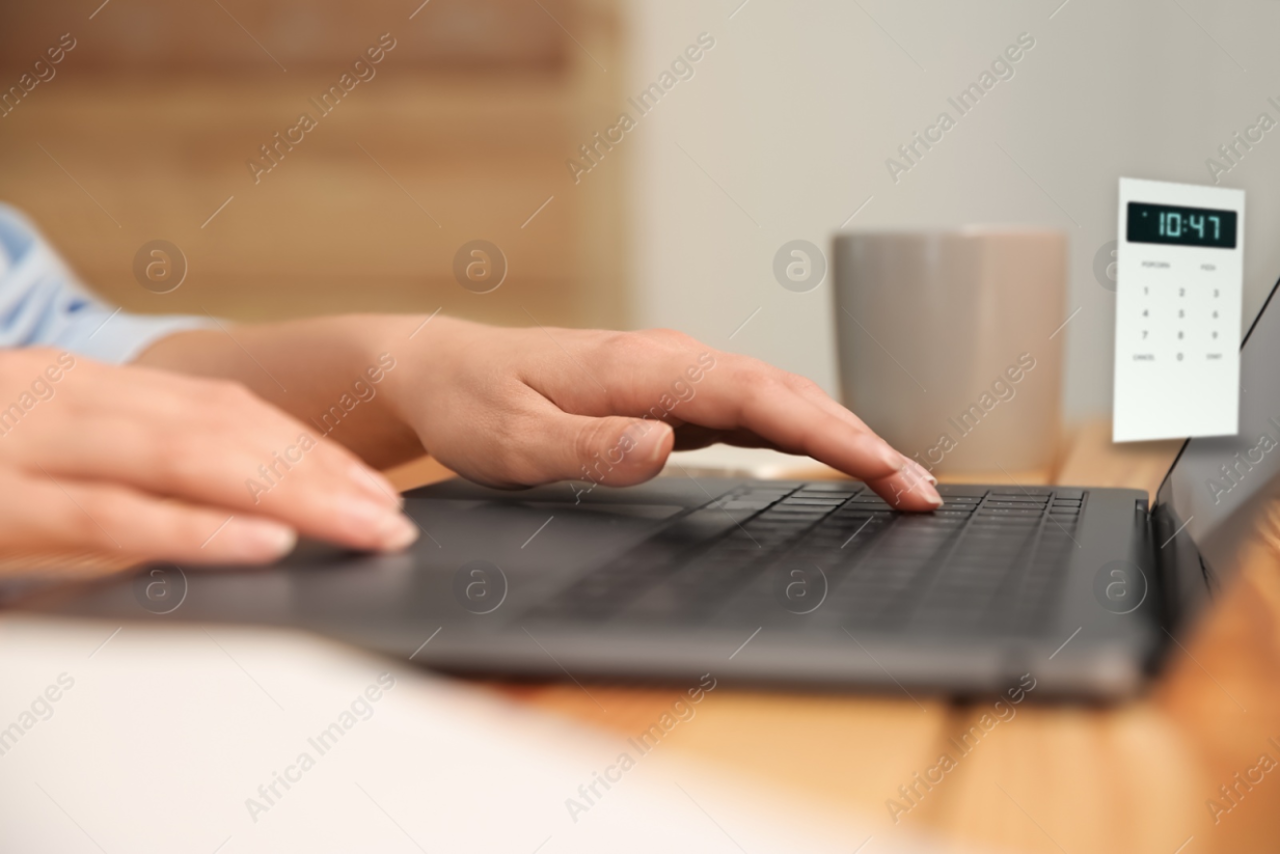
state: 10:47
